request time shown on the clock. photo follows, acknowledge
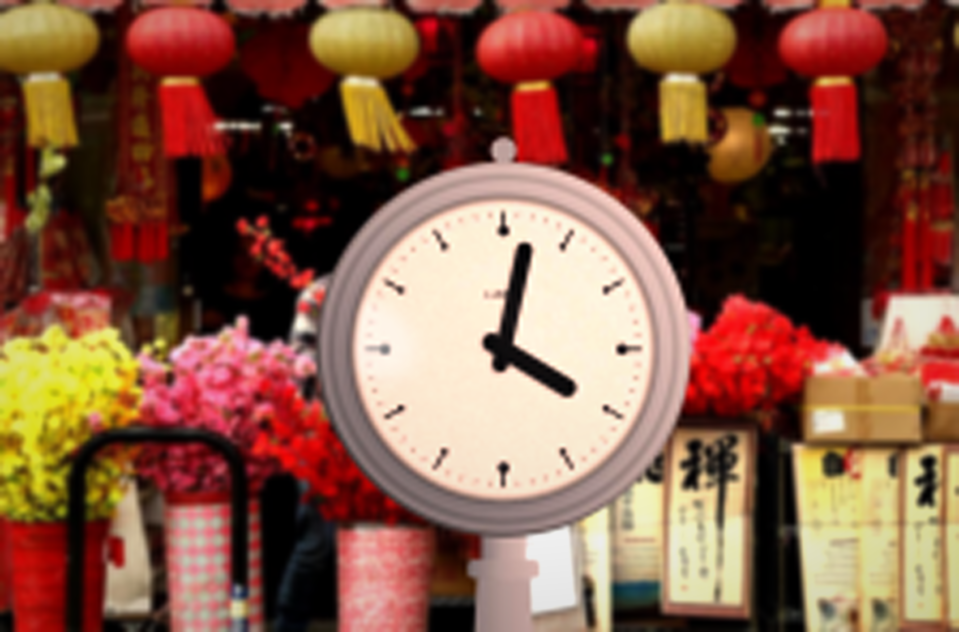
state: 4:02
